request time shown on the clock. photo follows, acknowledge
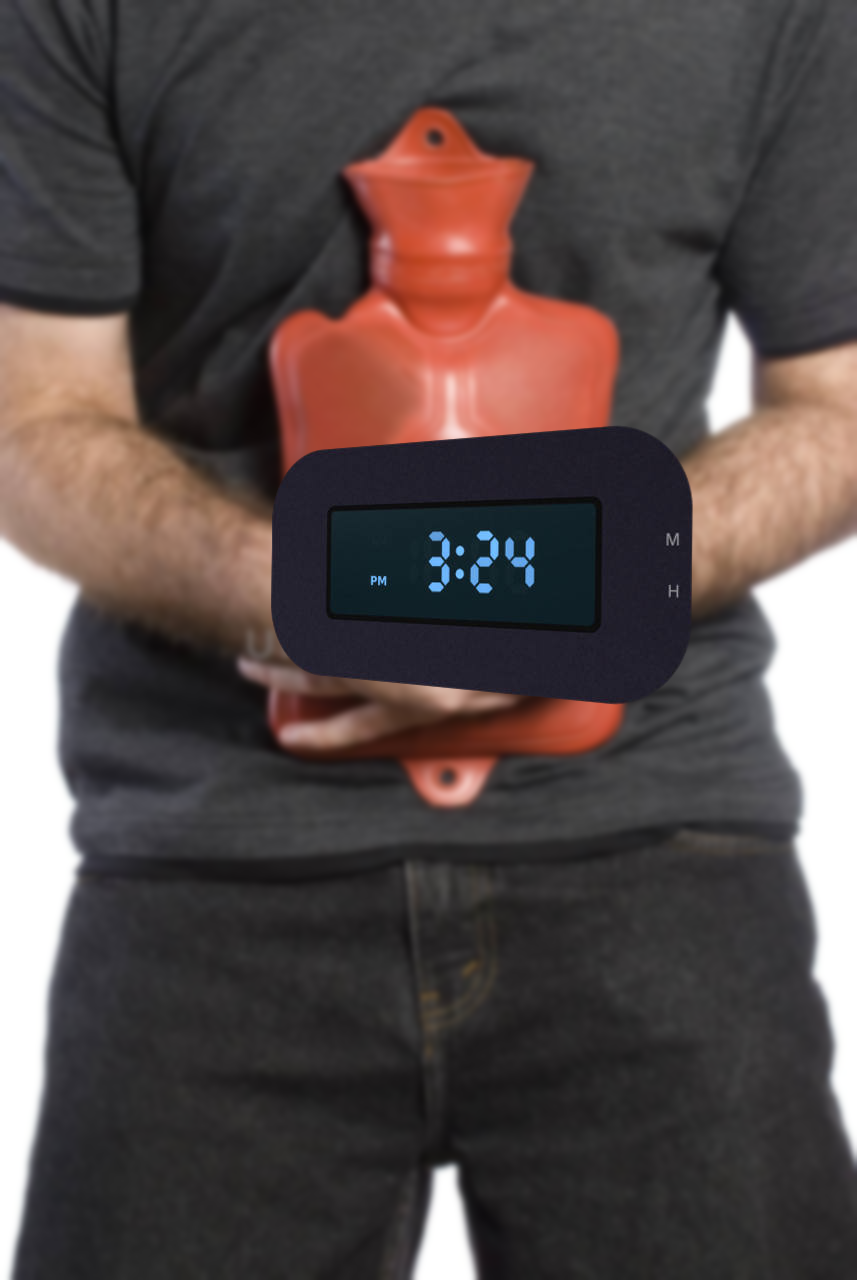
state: 3:24
